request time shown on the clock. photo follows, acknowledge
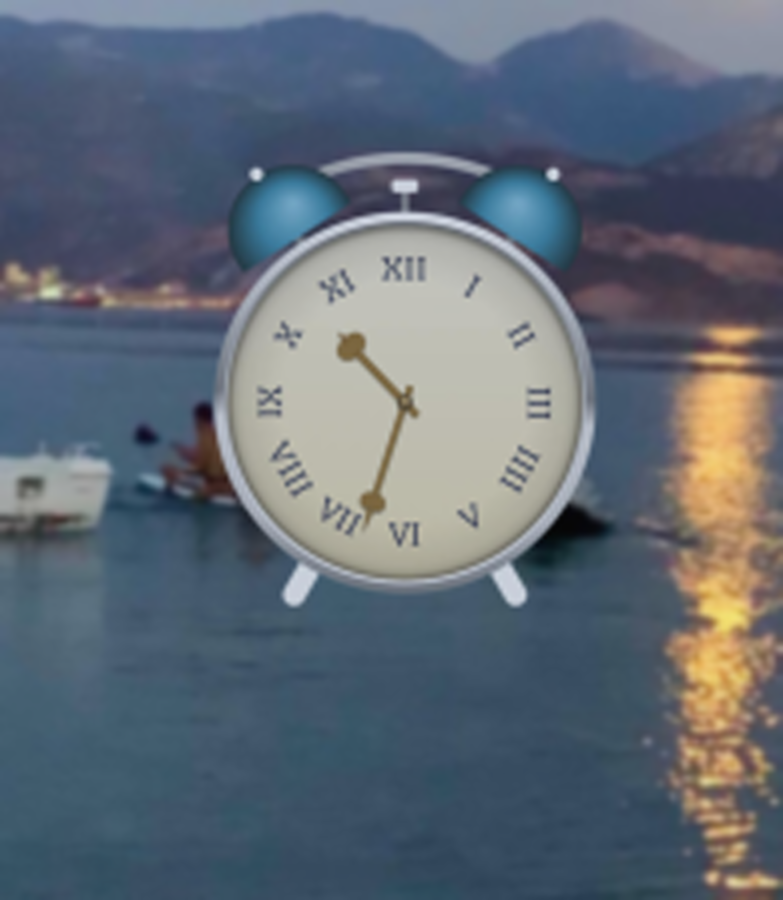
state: 10:33
